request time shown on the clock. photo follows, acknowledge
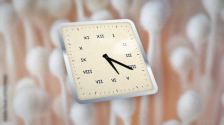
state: 5:21
